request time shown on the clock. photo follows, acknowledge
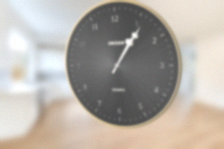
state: 1:06
